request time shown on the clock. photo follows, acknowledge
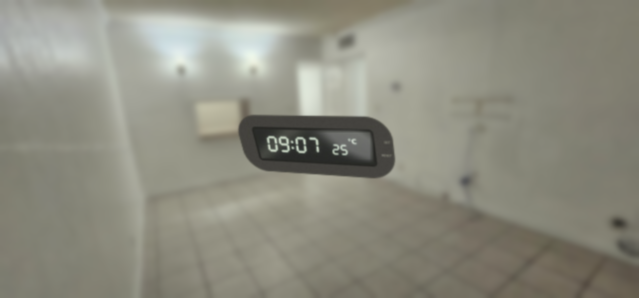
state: 9:07
